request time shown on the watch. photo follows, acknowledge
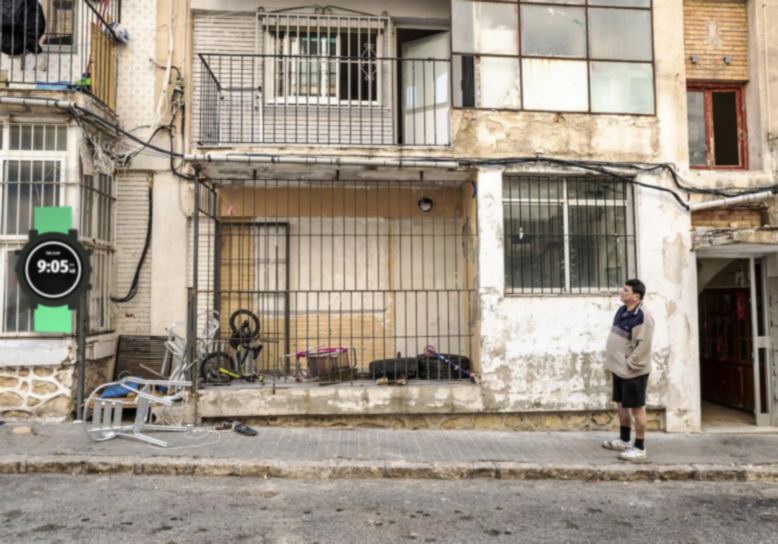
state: 9:05
